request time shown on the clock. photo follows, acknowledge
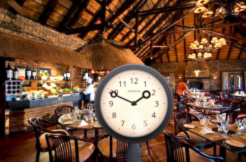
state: 1:49
